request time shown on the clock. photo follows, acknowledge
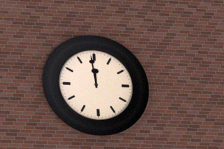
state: 11:59
